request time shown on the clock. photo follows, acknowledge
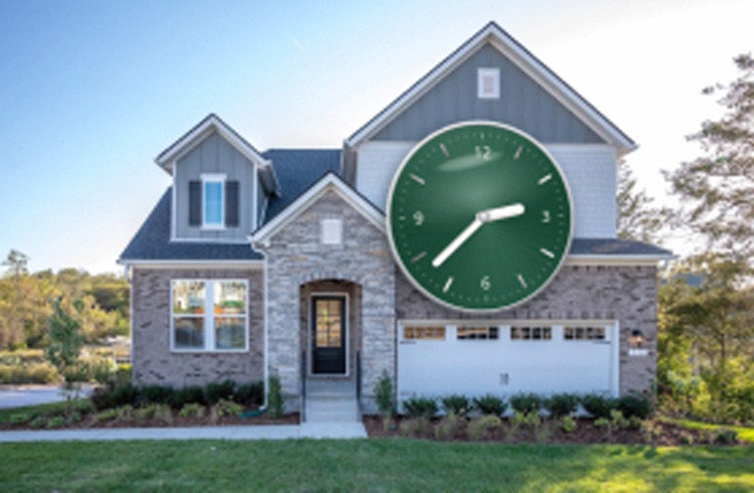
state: 2:38
